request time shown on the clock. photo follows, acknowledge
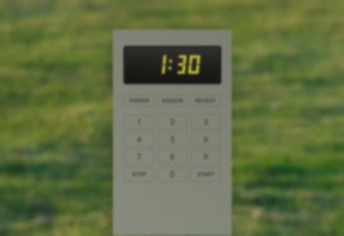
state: 1:30
